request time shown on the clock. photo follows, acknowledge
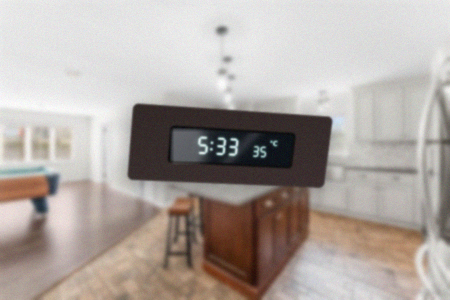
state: 5:33
